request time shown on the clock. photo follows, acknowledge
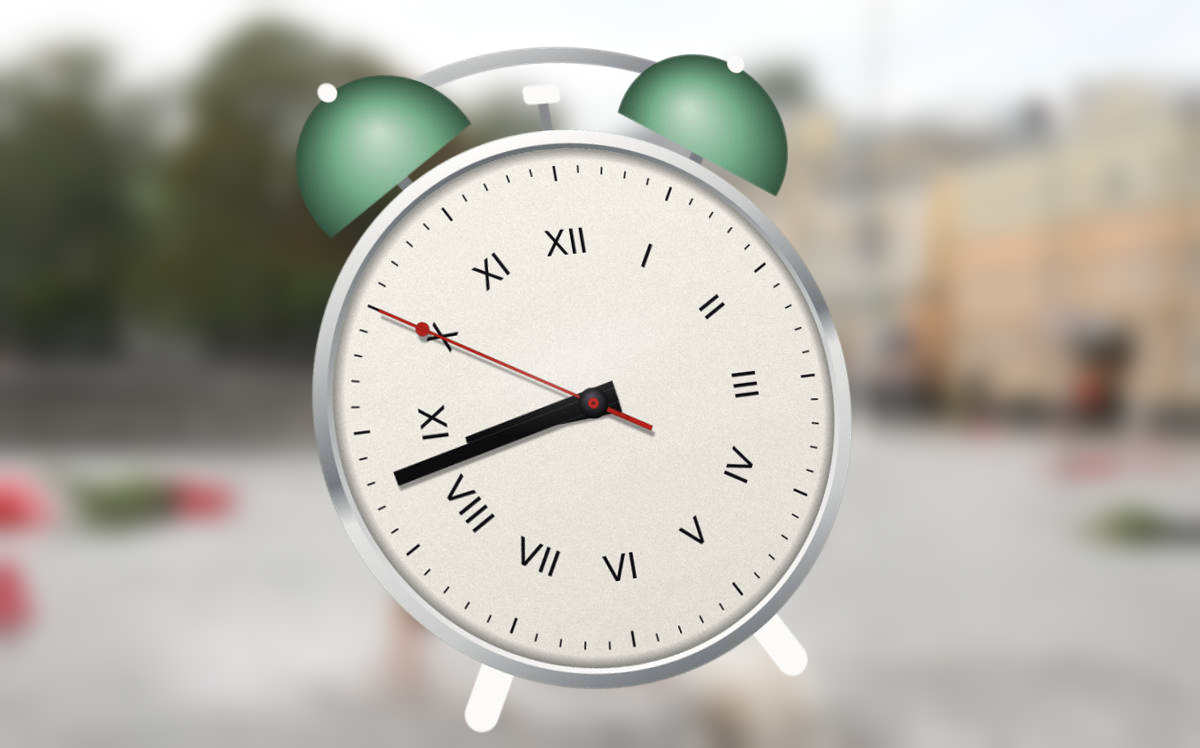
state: 8:42:50
